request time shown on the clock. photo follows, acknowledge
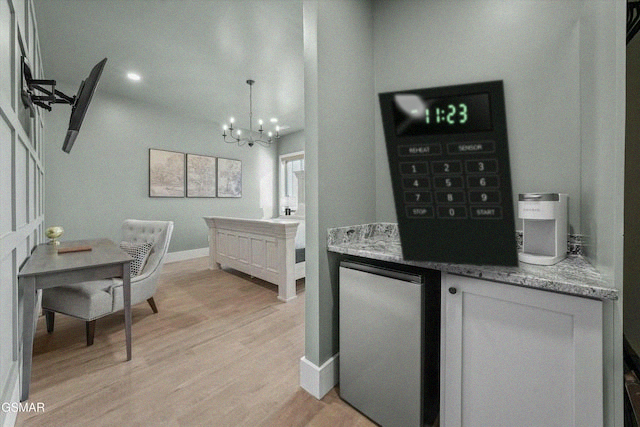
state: 11:23
